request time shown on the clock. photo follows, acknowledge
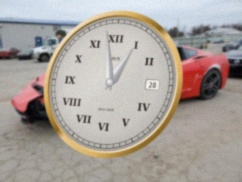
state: 12:58
